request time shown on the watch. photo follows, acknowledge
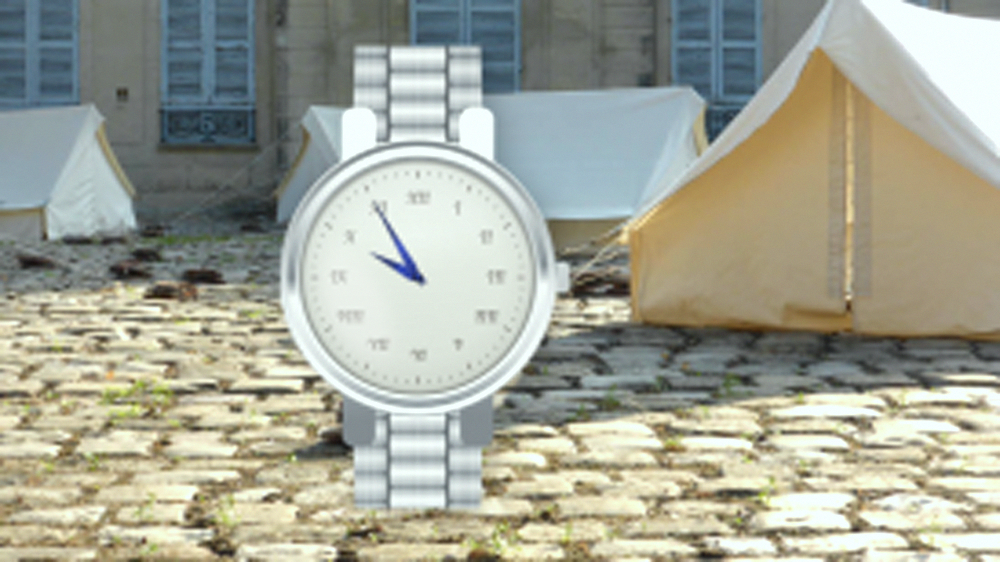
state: 9:55
